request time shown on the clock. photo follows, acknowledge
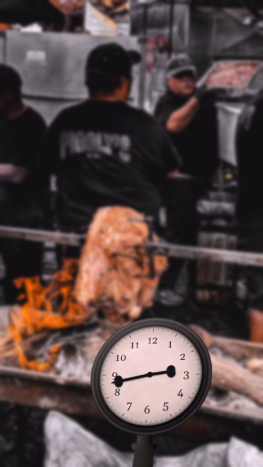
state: 2:43
